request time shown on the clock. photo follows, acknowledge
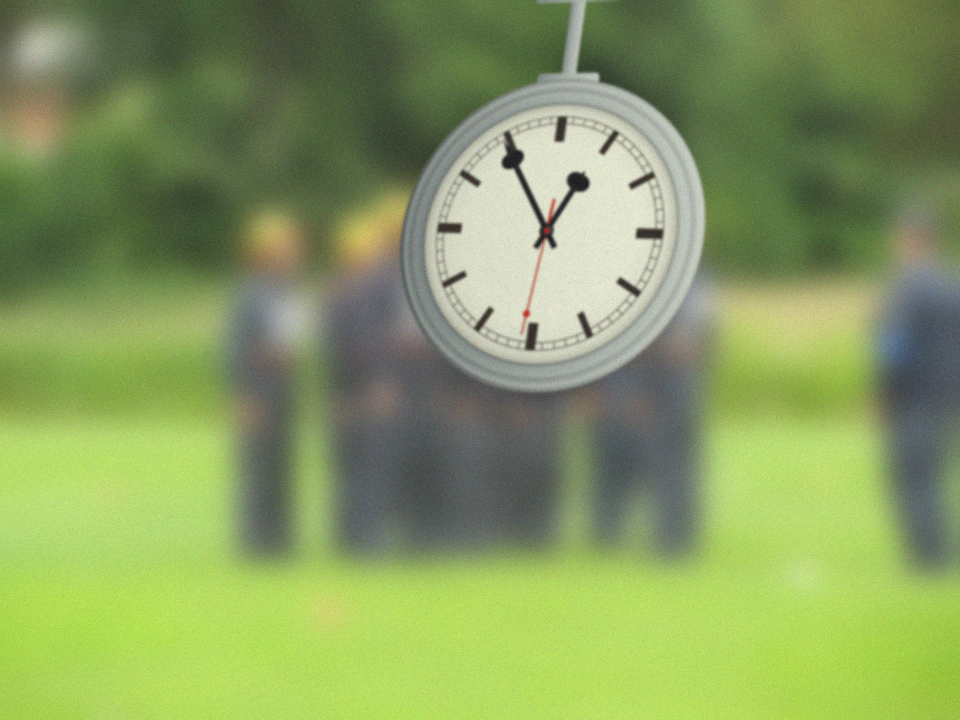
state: 12:54:31
